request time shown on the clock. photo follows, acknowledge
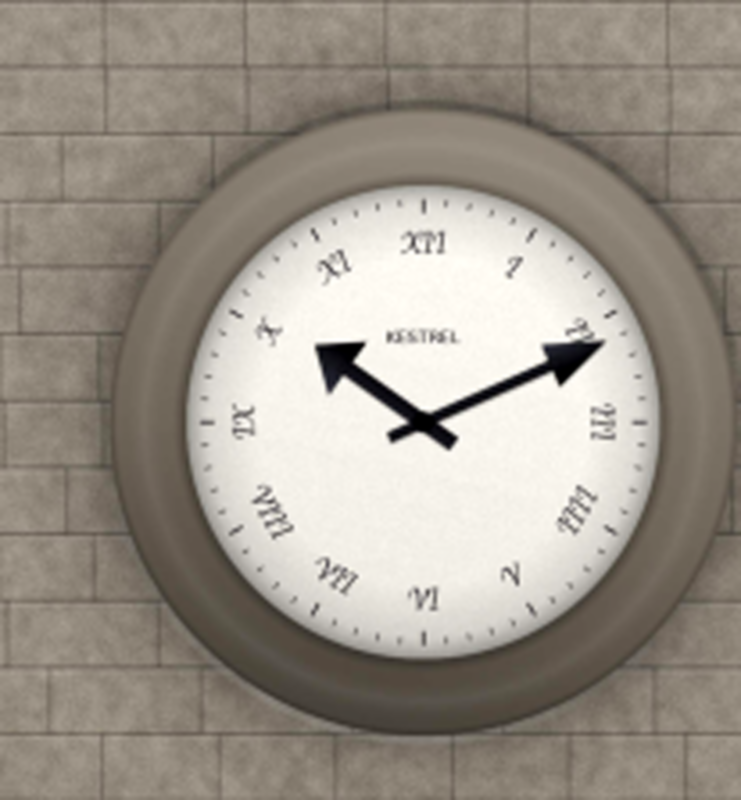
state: 10:11
